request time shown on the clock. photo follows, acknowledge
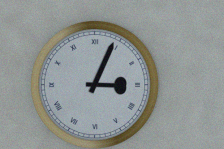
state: 3:04
